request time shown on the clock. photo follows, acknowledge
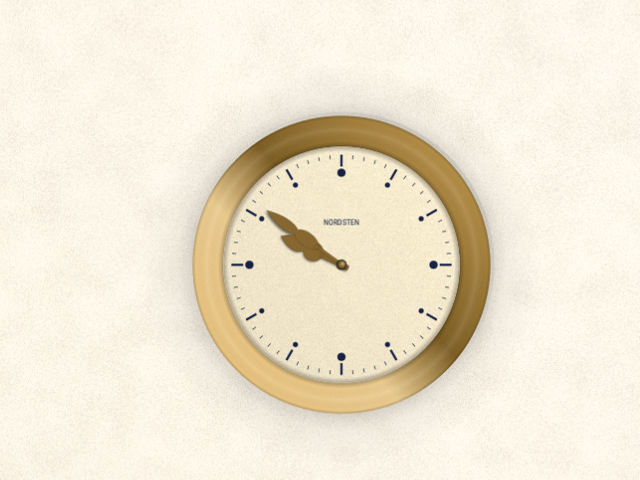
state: 9:51
